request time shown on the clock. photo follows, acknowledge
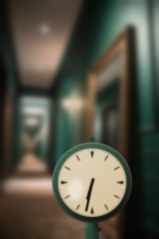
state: 6:32
